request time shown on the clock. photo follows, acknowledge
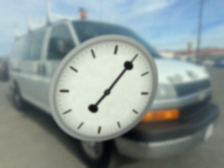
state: 7:05
